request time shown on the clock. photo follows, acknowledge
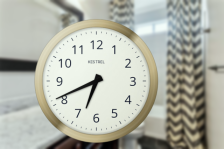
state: 6:41
